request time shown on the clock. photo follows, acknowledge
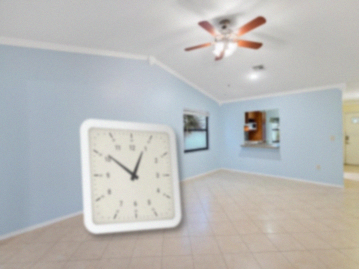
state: 12:51
